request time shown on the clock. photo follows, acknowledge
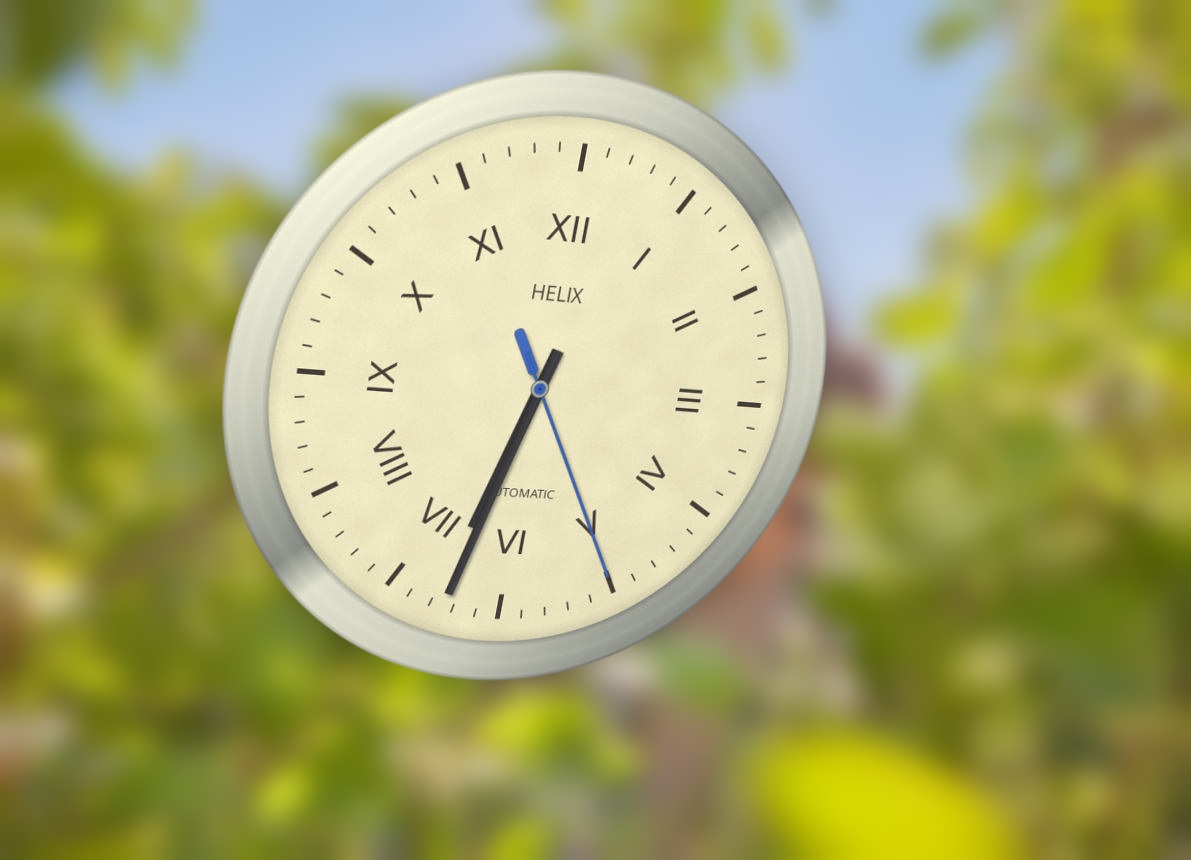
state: 6:32:25
